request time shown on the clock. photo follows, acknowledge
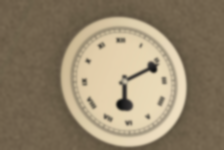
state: 6:11
